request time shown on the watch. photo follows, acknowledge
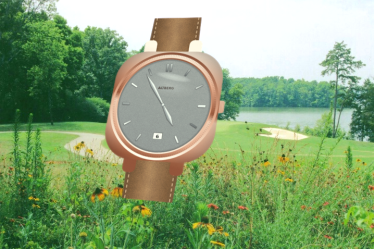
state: 4:54
